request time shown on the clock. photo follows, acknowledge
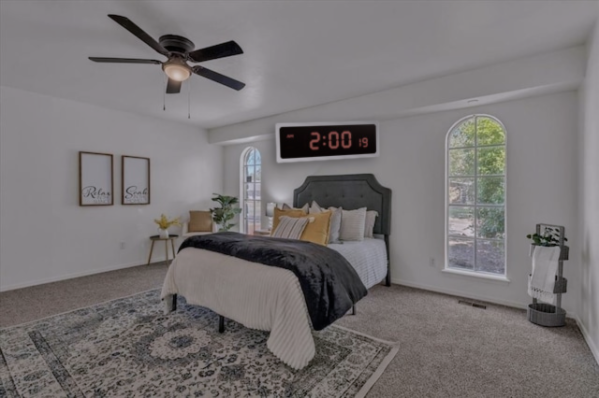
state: 2:00:19
